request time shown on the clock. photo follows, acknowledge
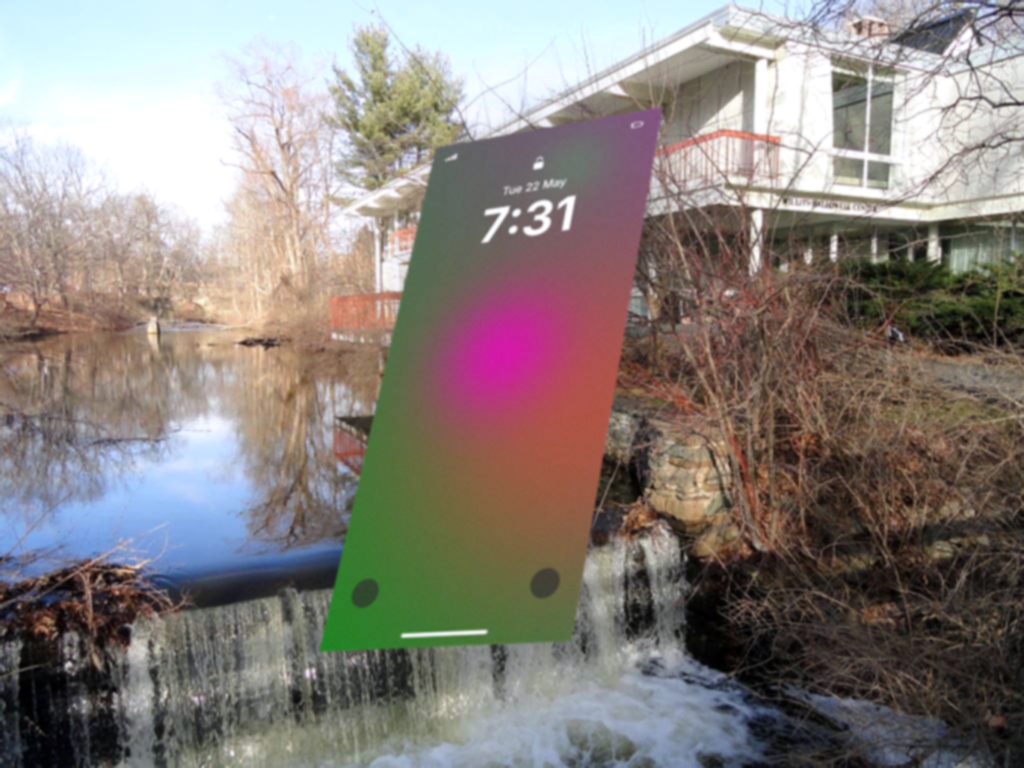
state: 7:31
